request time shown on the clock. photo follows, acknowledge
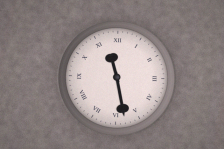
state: 11:28
